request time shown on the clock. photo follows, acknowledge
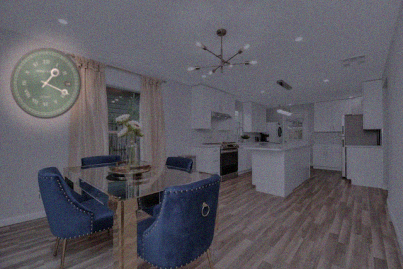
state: 1:19
